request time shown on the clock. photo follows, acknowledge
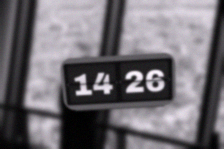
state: 14:26
